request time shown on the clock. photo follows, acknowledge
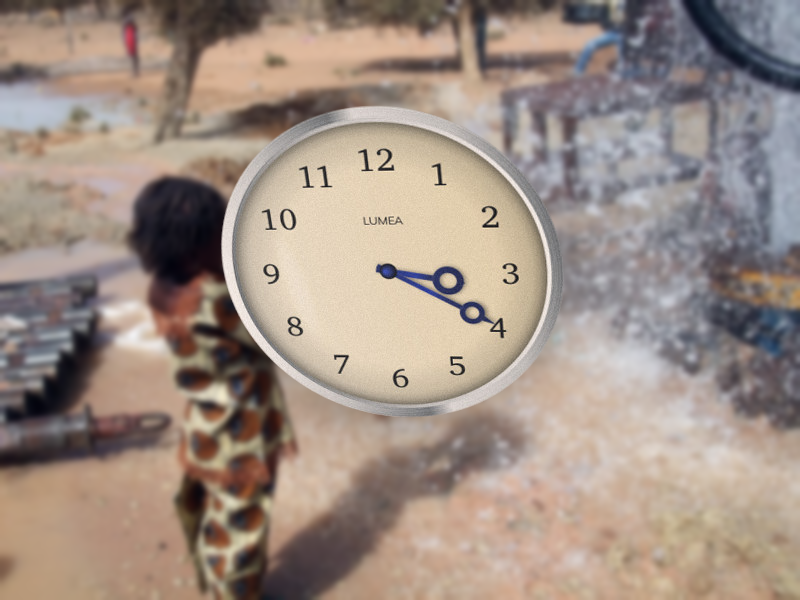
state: 3:20
